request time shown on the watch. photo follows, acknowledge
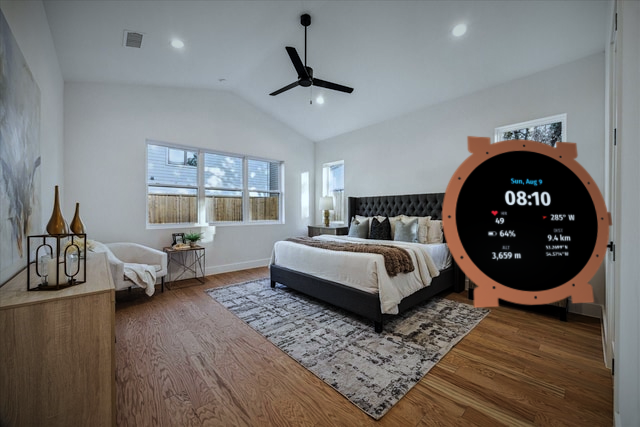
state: 8:10
